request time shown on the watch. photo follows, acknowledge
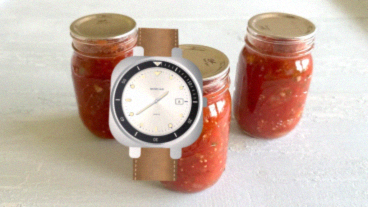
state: 1:39
